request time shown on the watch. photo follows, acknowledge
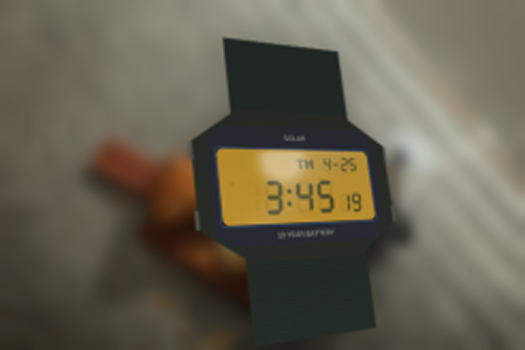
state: 3:45:19
